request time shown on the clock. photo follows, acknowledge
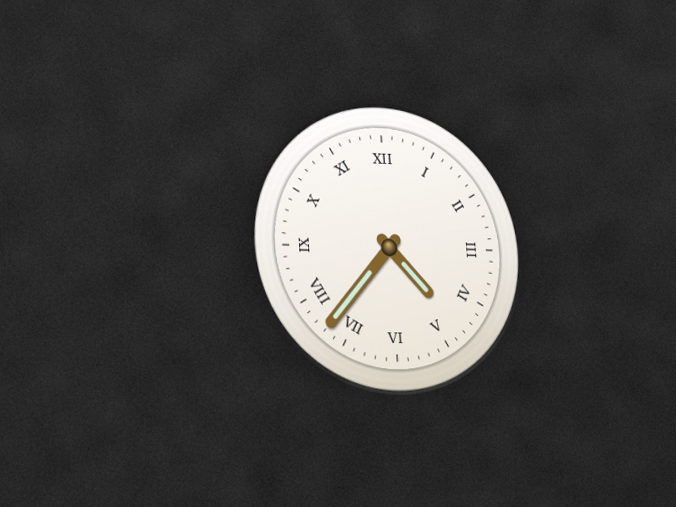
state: 4:37
